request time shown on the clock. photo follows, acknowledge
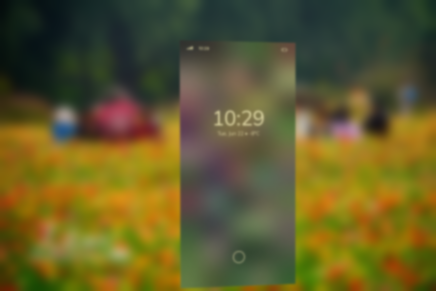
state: 10:29
